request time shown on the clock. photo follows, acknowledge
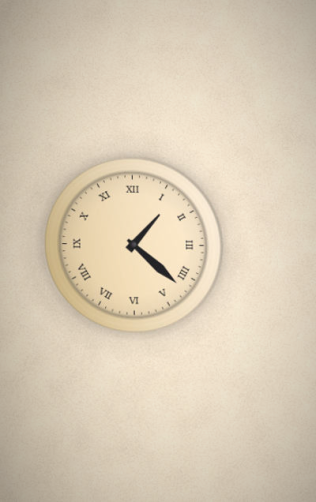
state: 1:22
